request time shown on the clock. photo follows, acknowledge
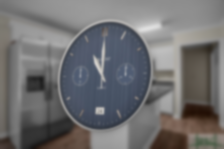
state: 11:00
